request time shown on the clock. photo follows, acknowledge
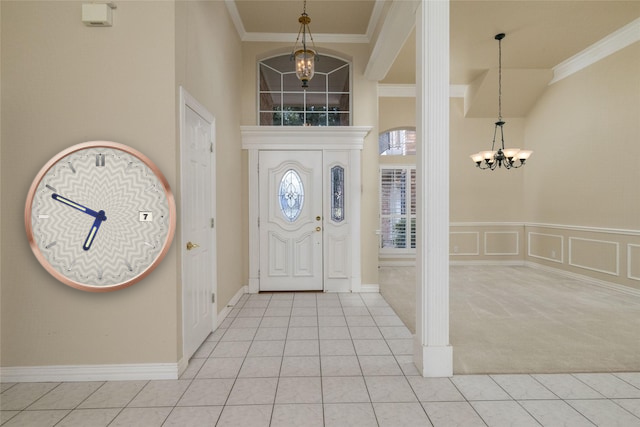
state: 6:49
